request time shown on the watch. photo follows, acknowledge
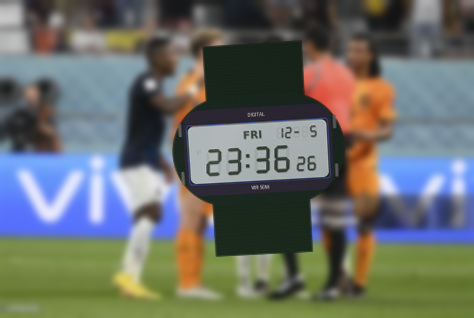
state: 23:36:26
